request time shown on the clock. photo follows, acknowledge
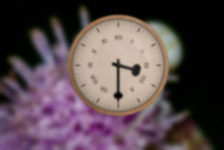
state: 3:30
